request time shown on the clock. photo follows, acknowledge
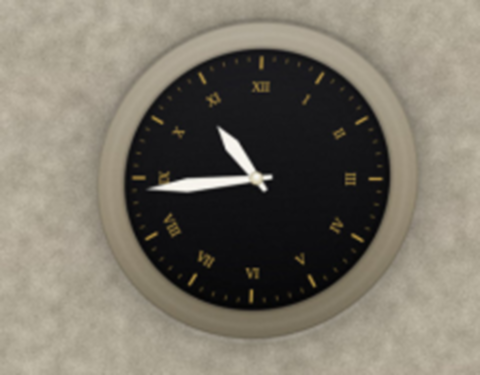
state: 10:44
